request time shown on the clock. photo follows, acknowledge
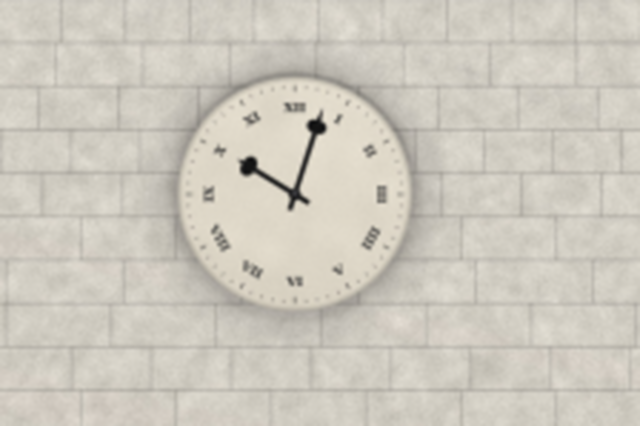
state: 10:03
